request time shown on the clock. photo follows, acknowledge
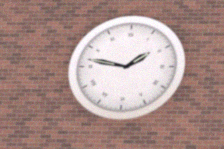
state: 1:47
